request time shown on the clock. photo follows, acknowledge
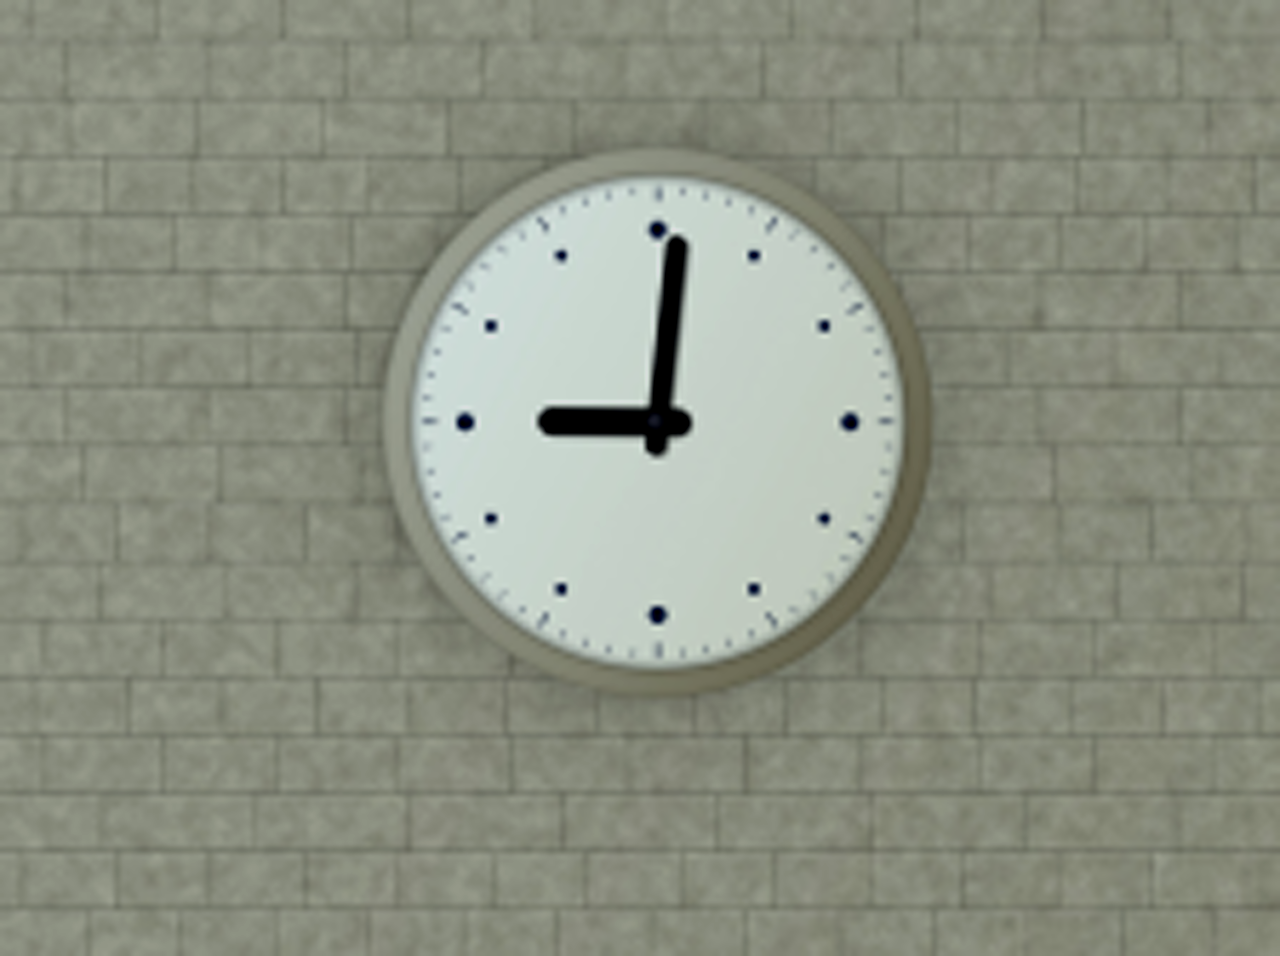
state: 9:01
